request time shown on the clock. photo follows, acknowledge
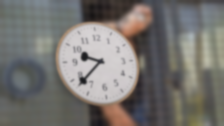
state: 9:38
